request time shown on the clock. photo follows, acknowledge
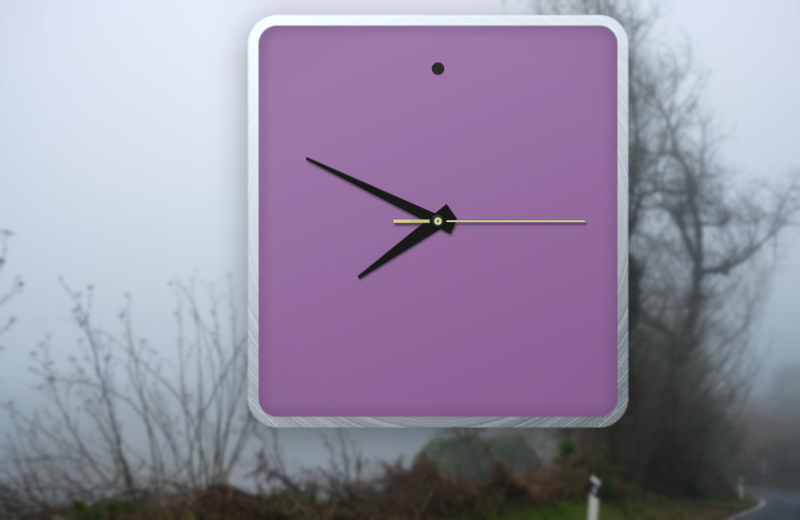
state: 7:49:15
